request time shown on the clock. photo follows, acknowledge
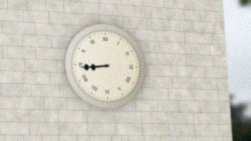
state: 8:44
